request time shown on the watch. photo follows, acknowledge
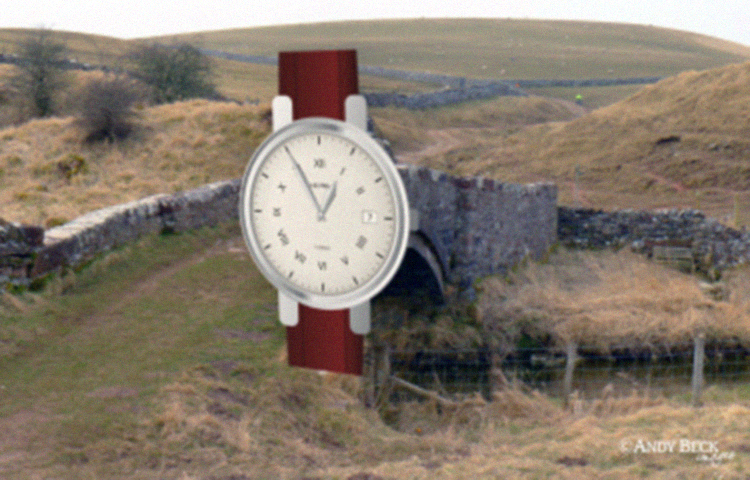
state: 12:55
